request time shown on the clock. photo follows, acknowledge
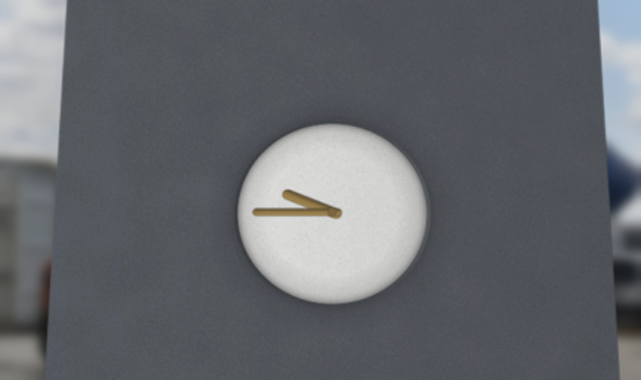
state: 9:45
